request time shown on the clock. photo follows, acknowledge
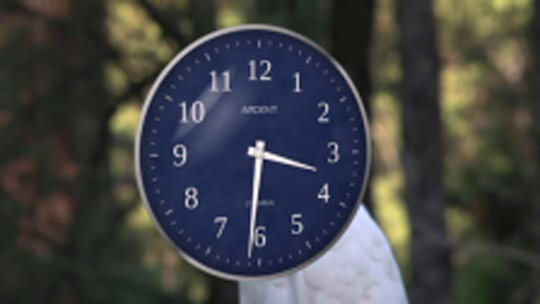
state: 3:31
